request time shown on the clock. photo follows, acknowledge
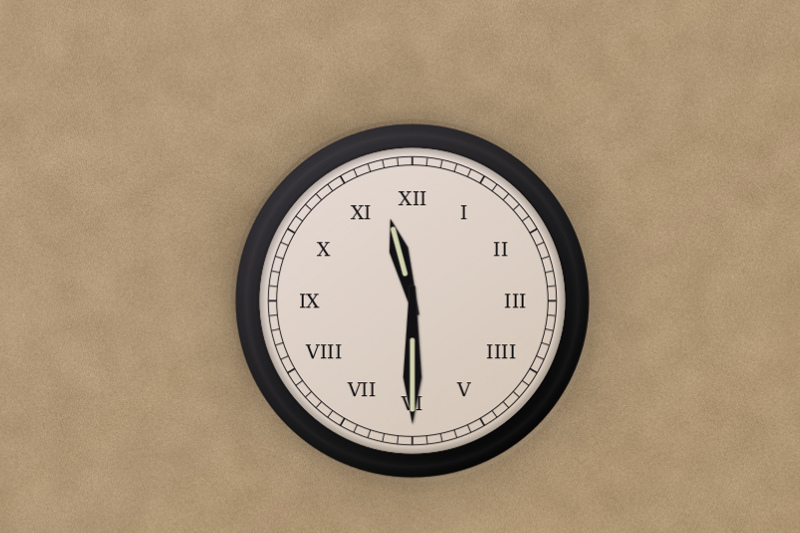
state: 11:30
